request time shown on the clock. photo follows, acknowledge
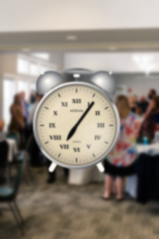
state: 7:06
